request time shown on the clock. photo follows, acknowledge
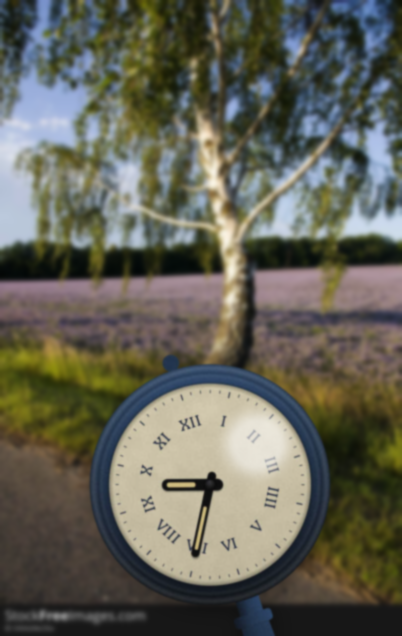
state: 9:35
